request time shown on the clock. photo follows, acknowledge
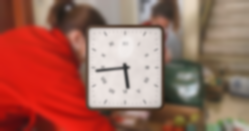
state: 5:44
